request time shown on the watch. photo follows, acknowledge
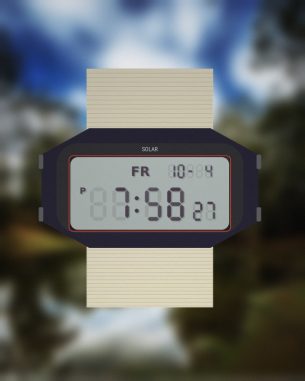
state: 7:58:27
